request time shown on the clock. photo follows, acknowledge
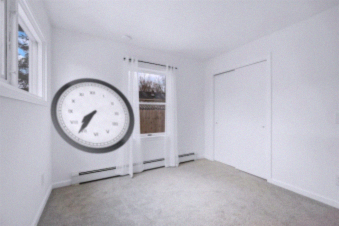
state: 7:36
